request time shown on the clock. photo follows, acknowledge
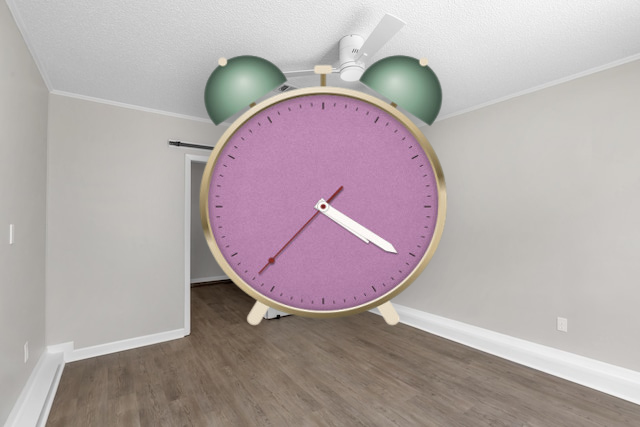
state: 4:20:37
